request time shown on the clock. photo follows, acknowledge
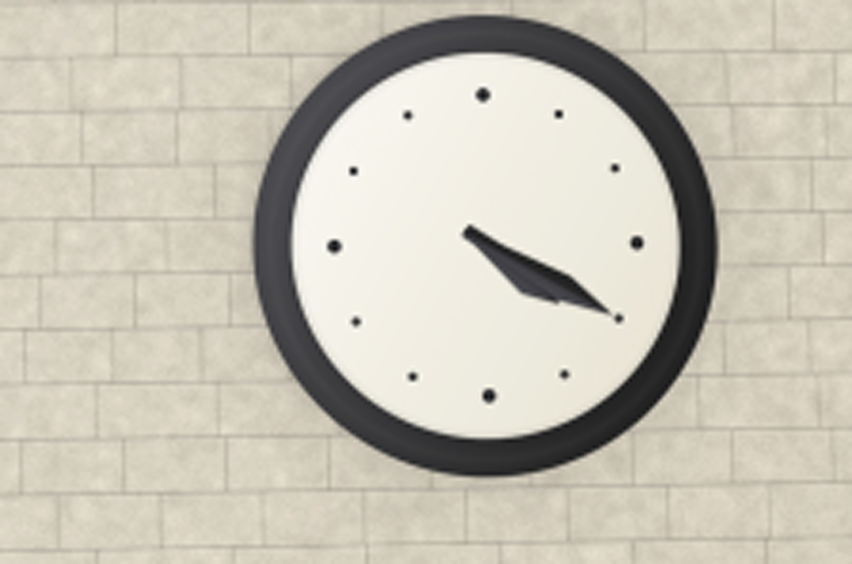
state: 4:20
